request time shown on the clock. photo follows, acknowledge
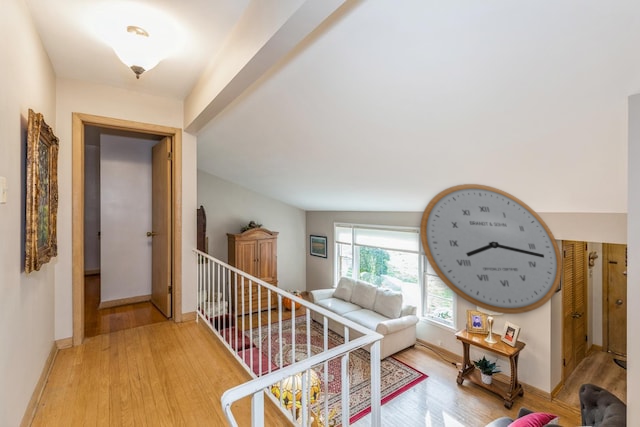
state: 8:17
